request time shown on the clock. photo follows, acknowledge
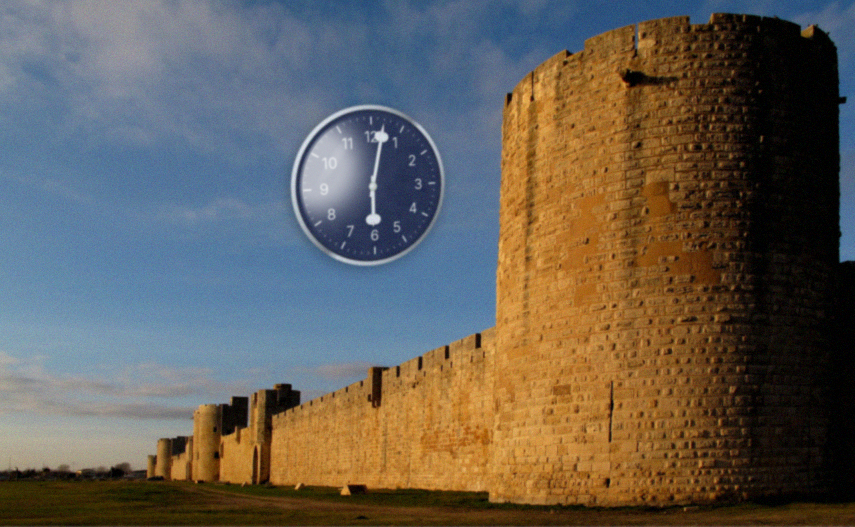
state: 6:02
